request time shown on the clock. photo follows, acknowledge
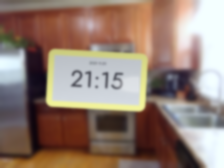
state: 21:15
